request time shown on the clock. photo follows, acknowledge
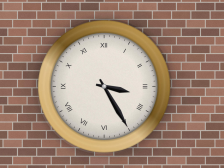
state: 3:25
